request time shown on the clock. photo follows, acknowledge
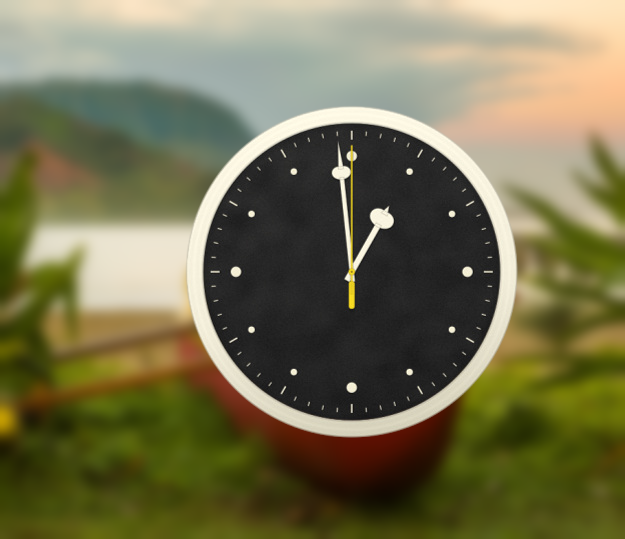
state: 12:59:00
